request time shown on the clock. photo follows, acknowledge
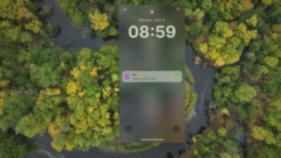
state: 8:59
